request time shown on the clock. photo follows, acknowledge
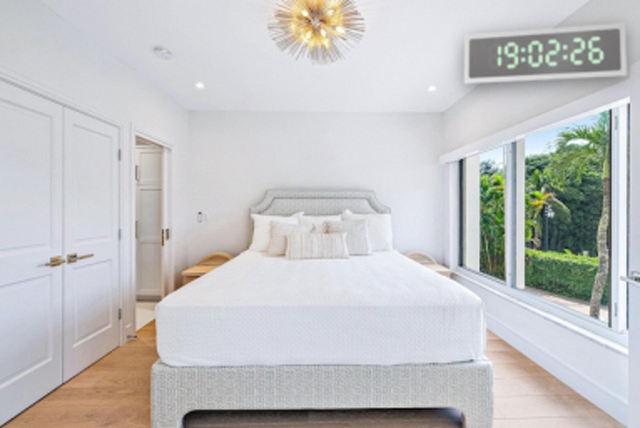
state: 19:02:26
